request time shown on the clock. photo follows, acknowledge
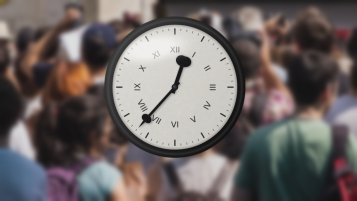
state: 12:37
